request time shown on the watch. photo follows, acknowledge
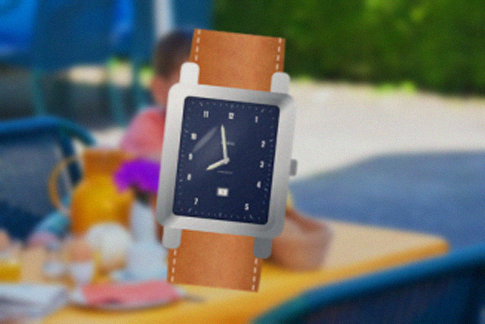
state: 7:58
